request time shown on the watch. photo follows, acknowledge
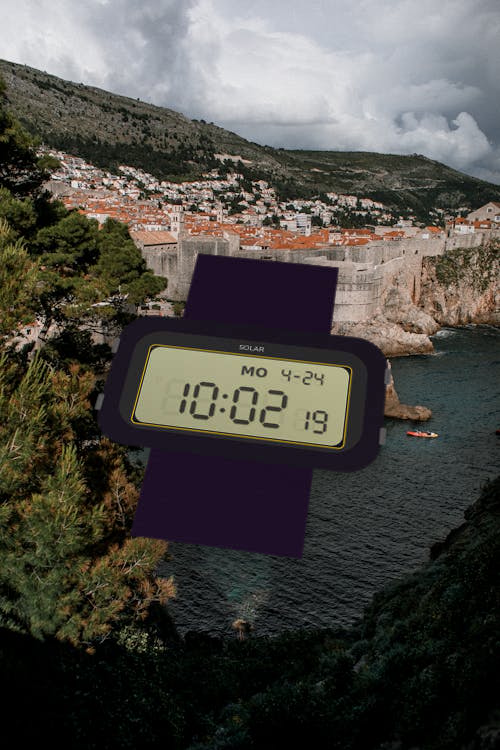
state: 10:02:19
